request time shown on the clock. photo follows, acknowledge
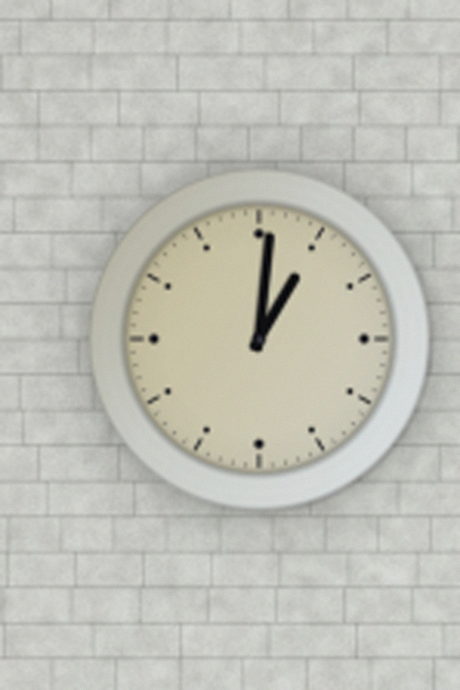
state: 1:01
